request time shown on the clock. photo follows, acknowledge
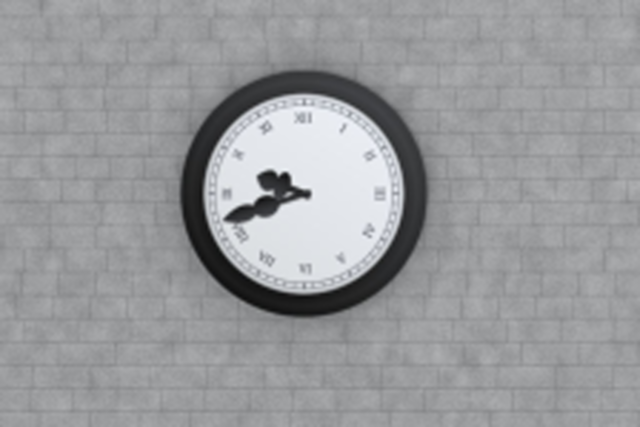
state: 9:42
